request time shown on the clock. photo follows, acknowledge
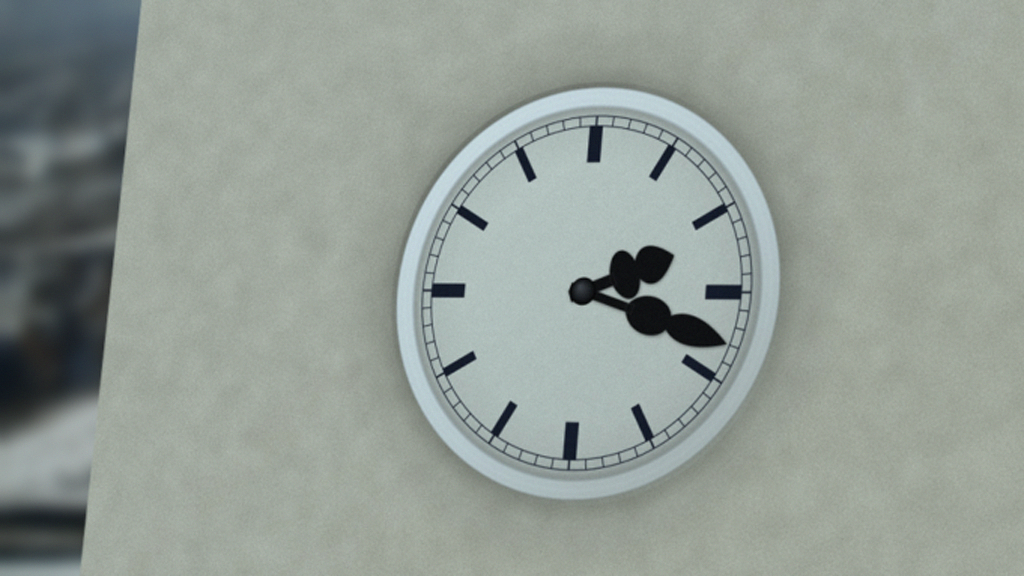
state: 2:18
